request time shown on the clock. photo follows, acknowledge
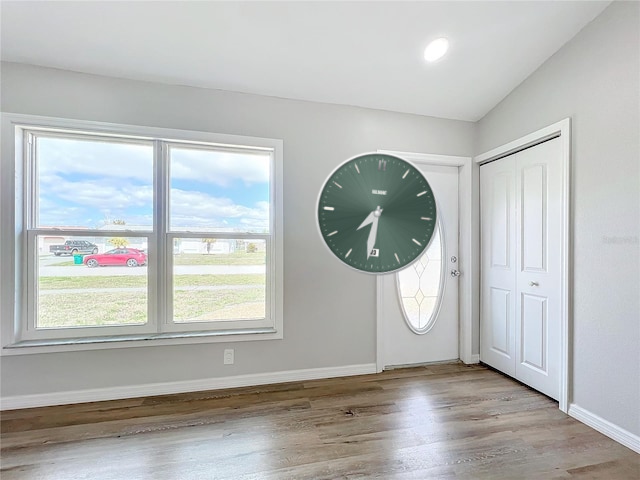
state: 7:31
